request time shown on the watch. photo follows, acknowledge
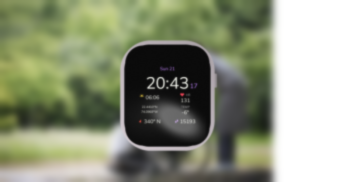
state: 20:43
